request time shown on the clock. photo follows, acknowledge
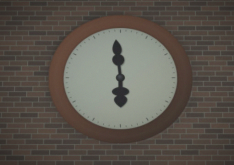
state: 5:59
